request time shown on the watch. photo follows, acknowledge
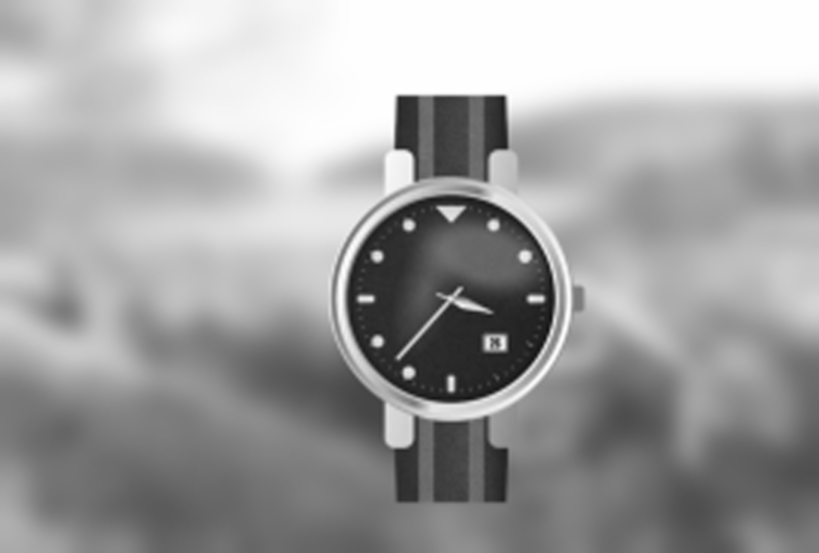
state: 3:37
